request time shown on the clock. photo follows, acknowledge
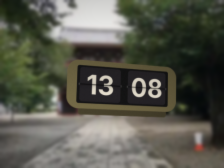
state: 13:08
